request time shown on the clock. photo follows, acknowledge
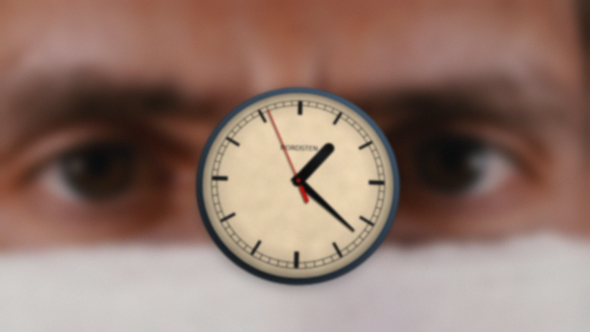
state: 1:21:56
